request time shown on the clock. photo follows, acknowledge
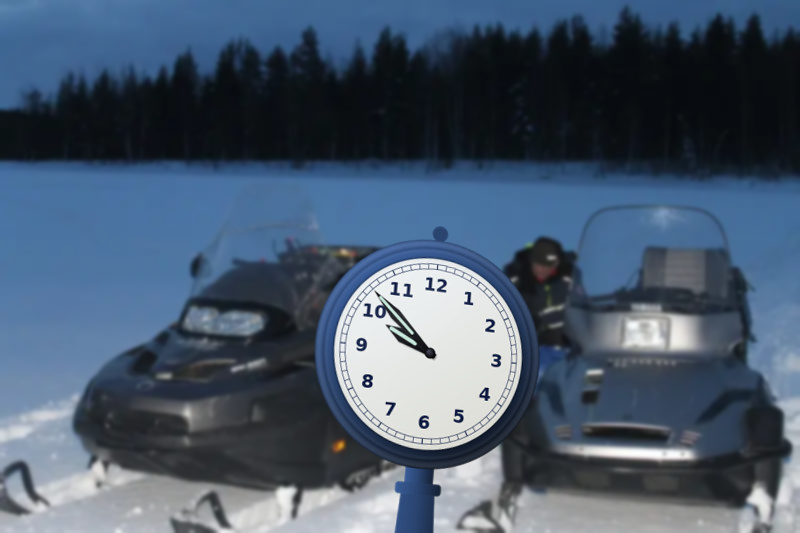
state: 9:52
